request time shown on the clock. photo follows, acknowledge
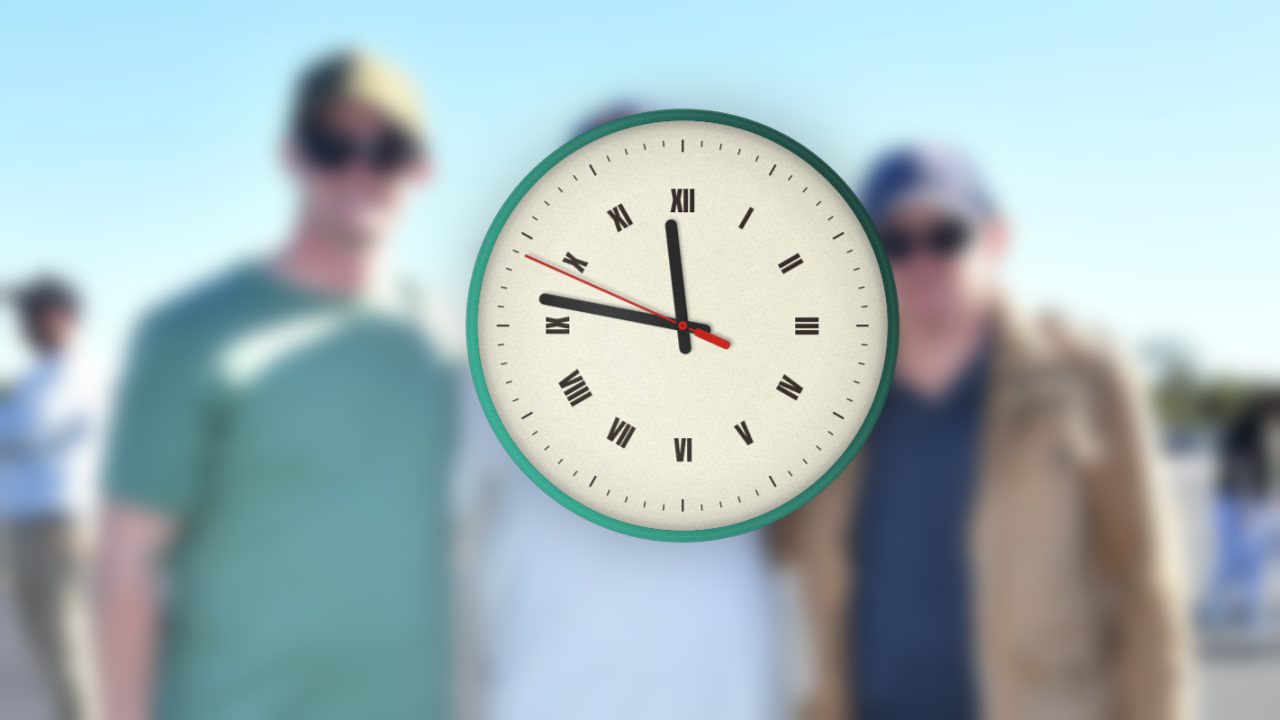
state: 11:46:49
